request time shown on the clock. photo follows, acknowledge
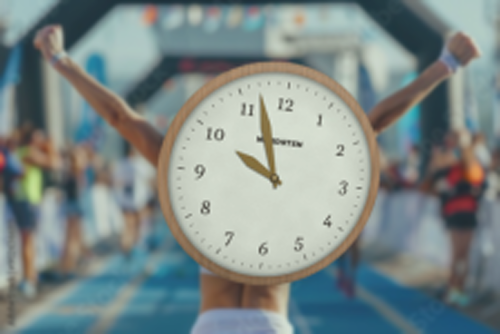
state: 9:57
